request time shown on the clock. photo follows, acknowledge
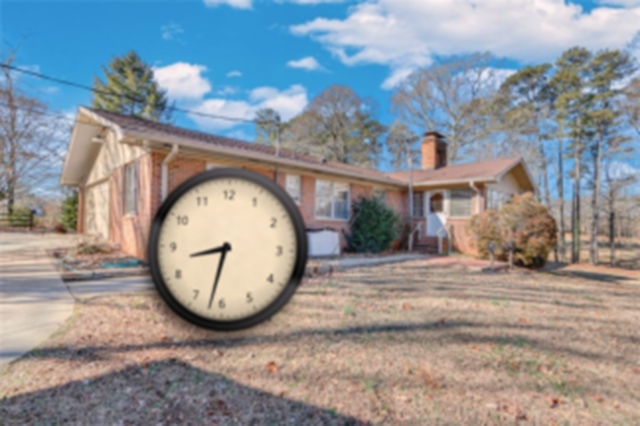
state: 8:32
